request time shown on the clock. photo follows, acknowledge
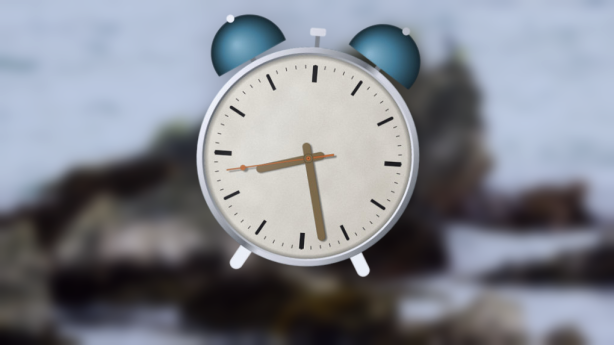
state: 8:27:43
